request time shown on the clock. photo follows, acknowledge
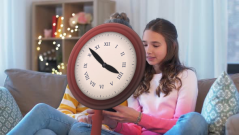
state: 3:52
